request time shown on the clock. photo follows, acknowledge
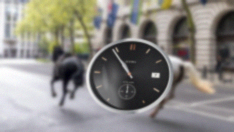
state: 10:54
